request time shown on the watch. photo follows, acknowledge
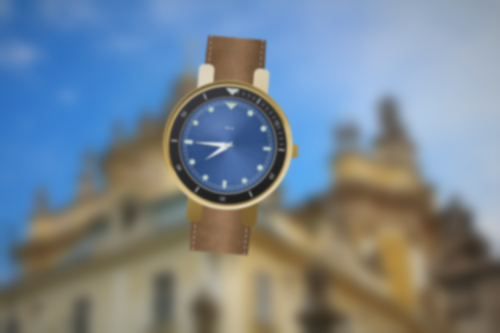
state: 7:45
